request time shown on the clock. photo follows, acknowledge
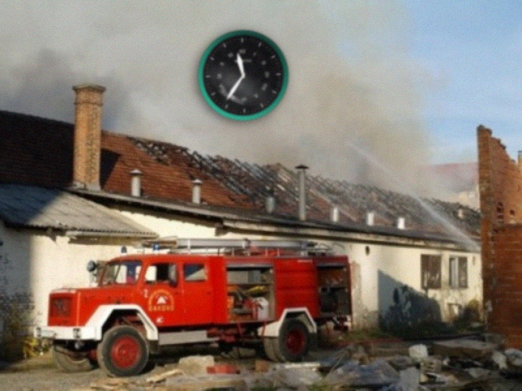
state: 11:36
